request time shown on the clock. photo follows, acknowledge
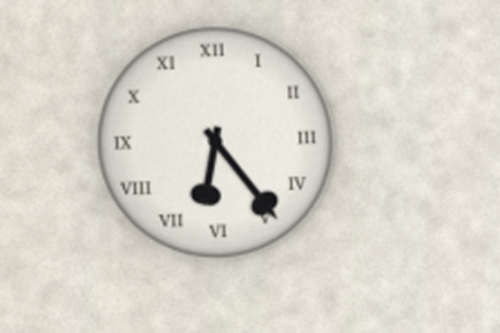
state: 6:24
